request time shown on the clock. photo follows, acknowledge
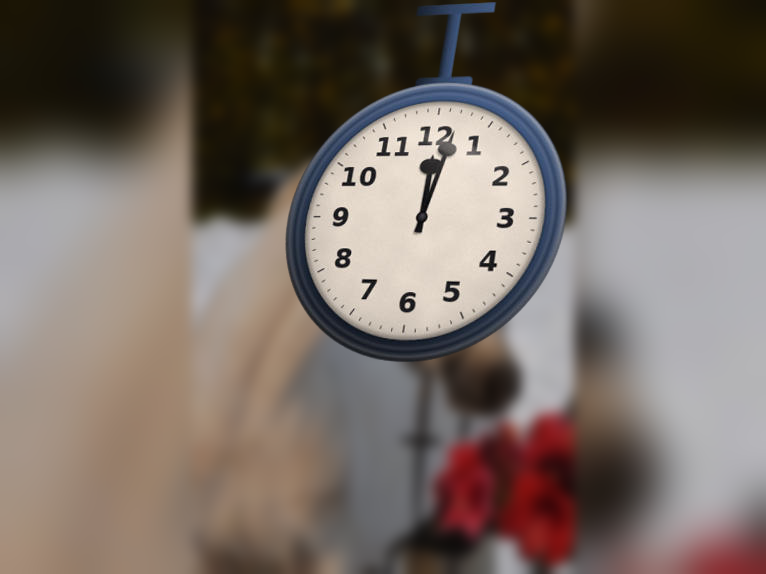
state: 12:02
